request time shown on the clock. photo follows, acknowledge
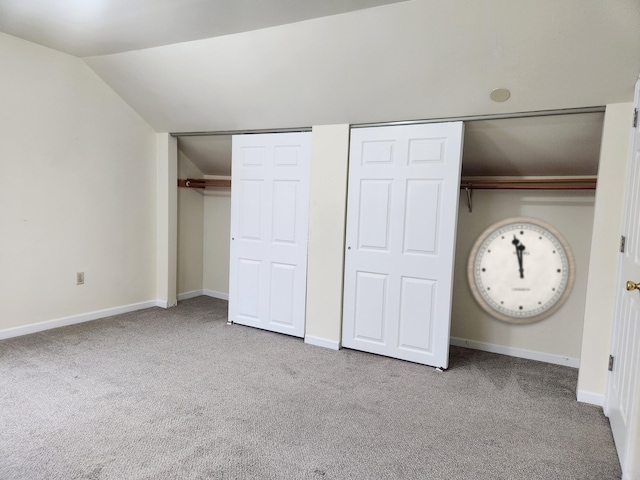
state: 11:58
